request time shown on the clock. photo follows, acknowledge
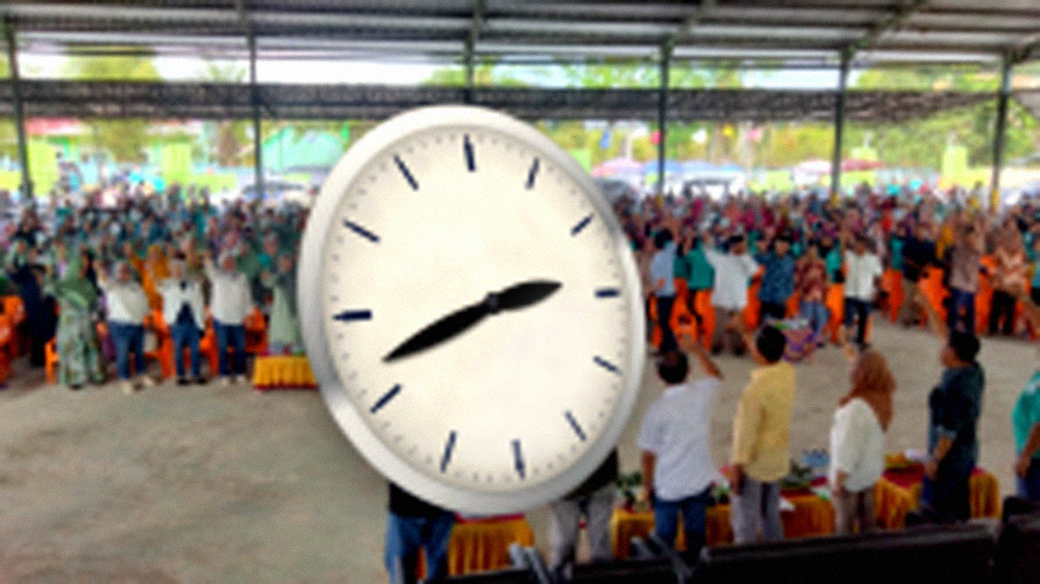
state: 2:42
